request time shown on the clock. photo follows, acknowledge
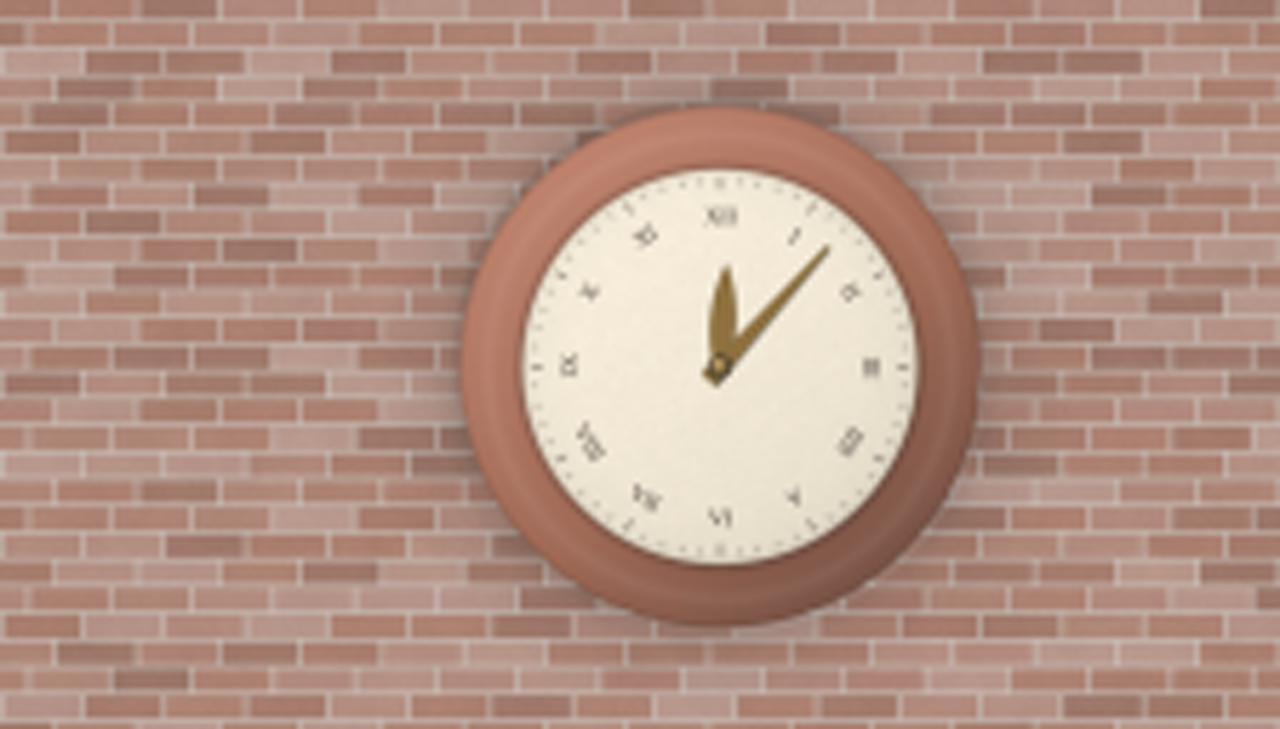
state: 12:07
